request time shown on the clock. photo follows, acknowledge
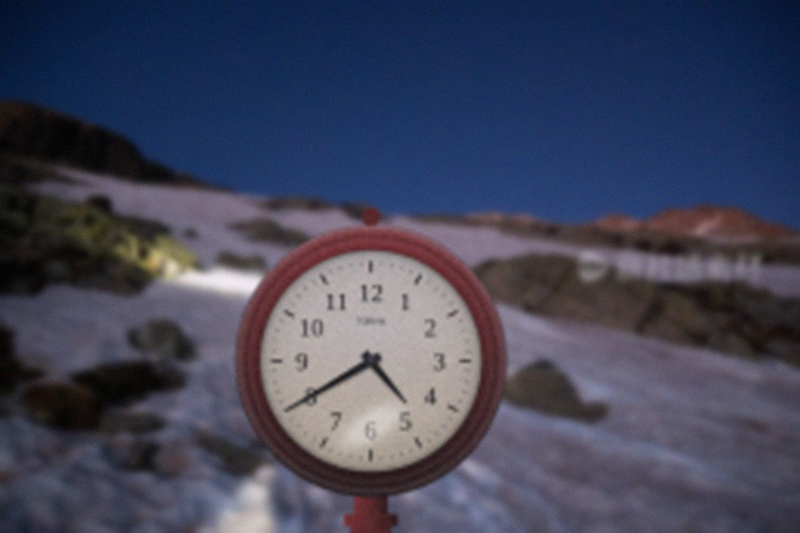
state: 4:40
